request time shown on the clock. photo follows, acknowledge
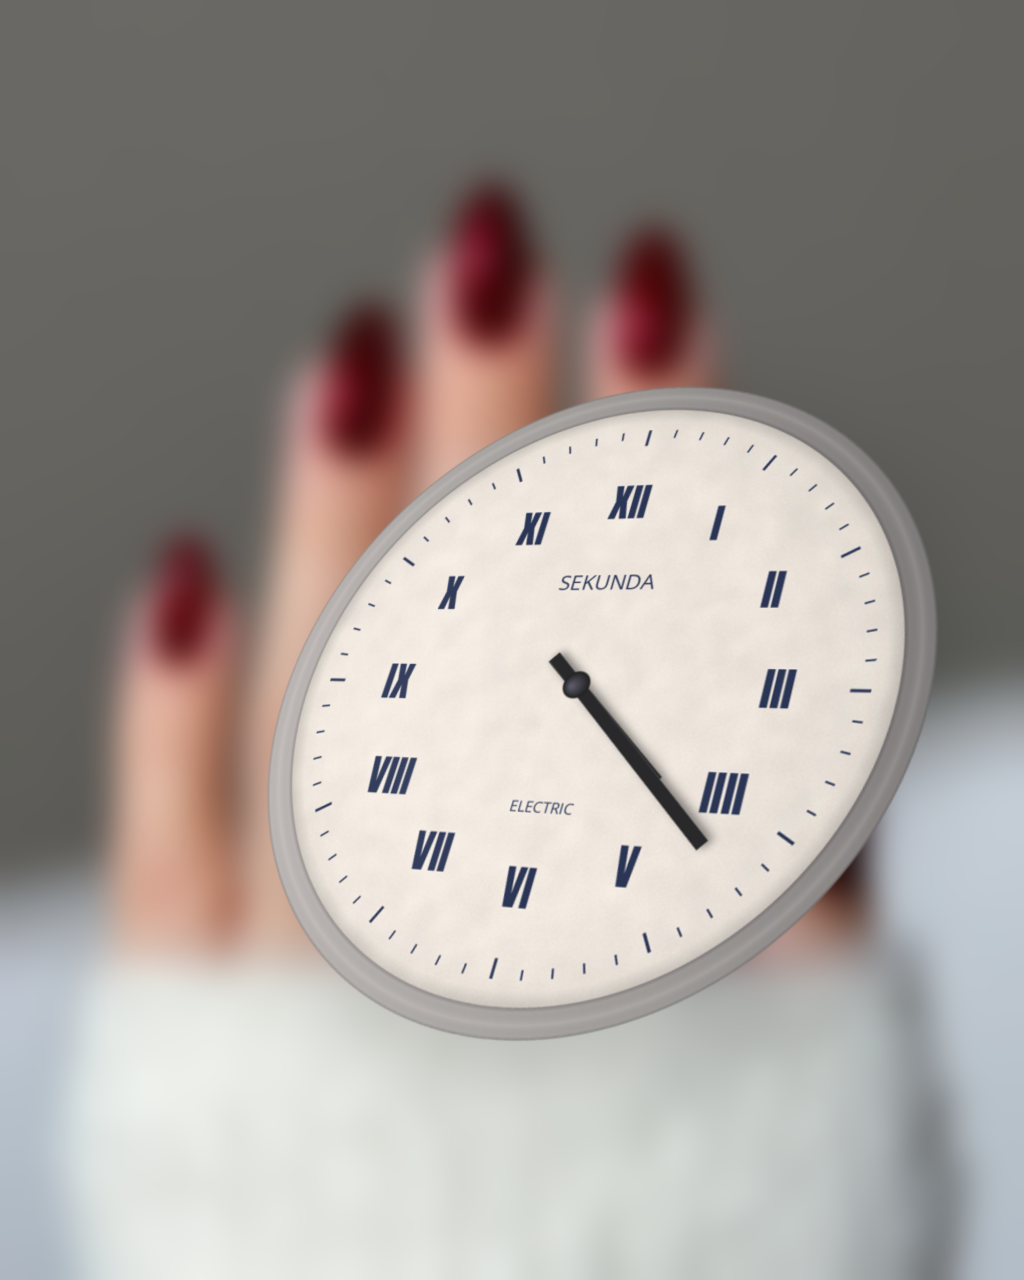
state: 4:22
